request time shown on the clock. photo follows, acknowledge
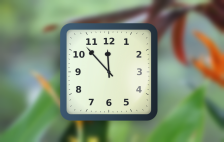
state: 11:53
